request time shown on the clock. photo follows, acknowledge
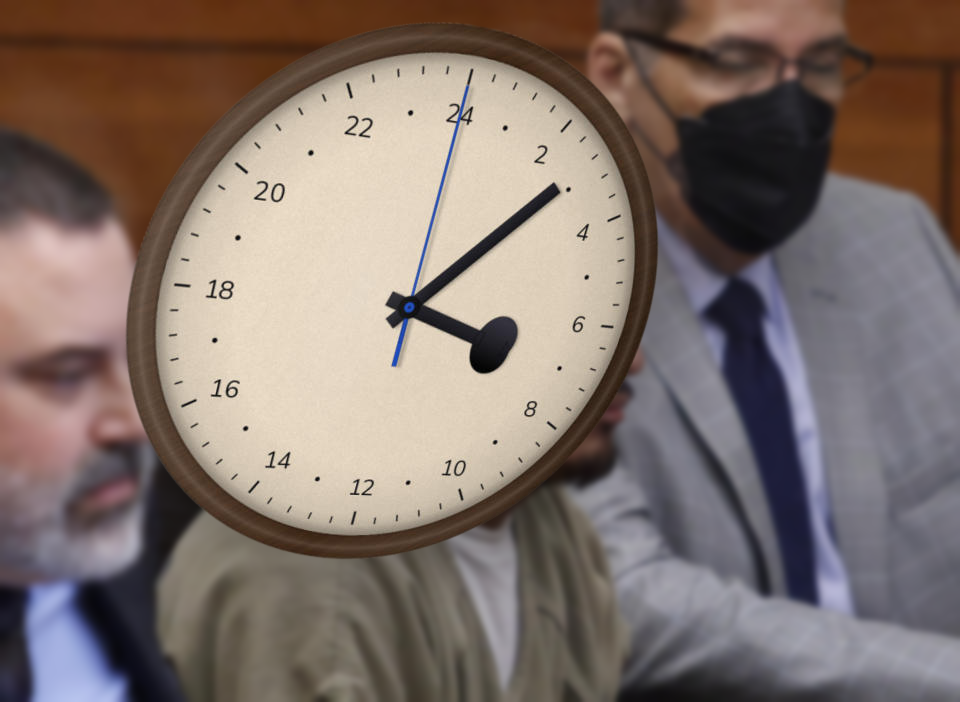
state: 7:07:00
